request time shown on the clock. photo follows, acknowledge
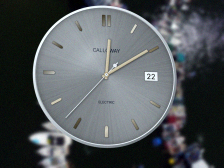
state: 12:09:37
